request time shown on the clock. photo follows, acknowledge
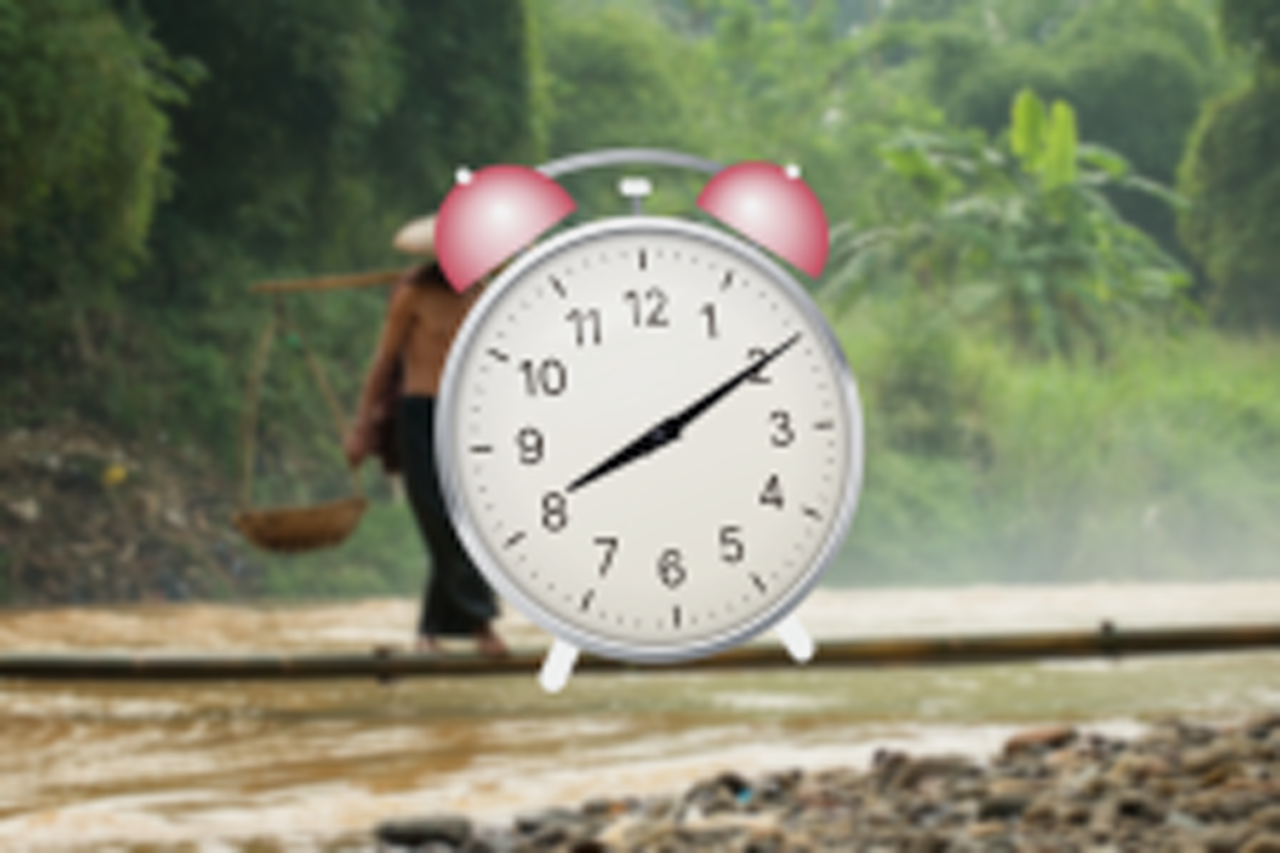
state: 8:10
